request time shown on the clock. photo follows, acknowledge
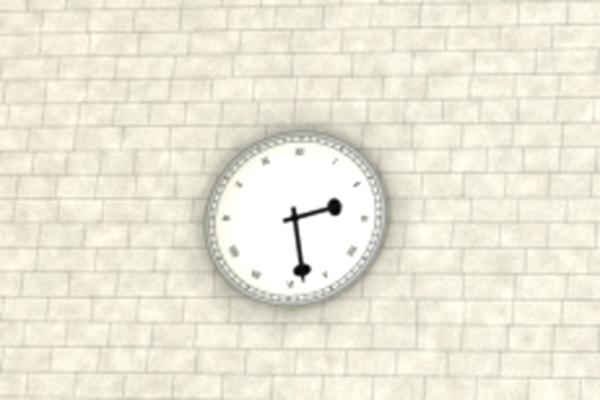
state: 2:28
